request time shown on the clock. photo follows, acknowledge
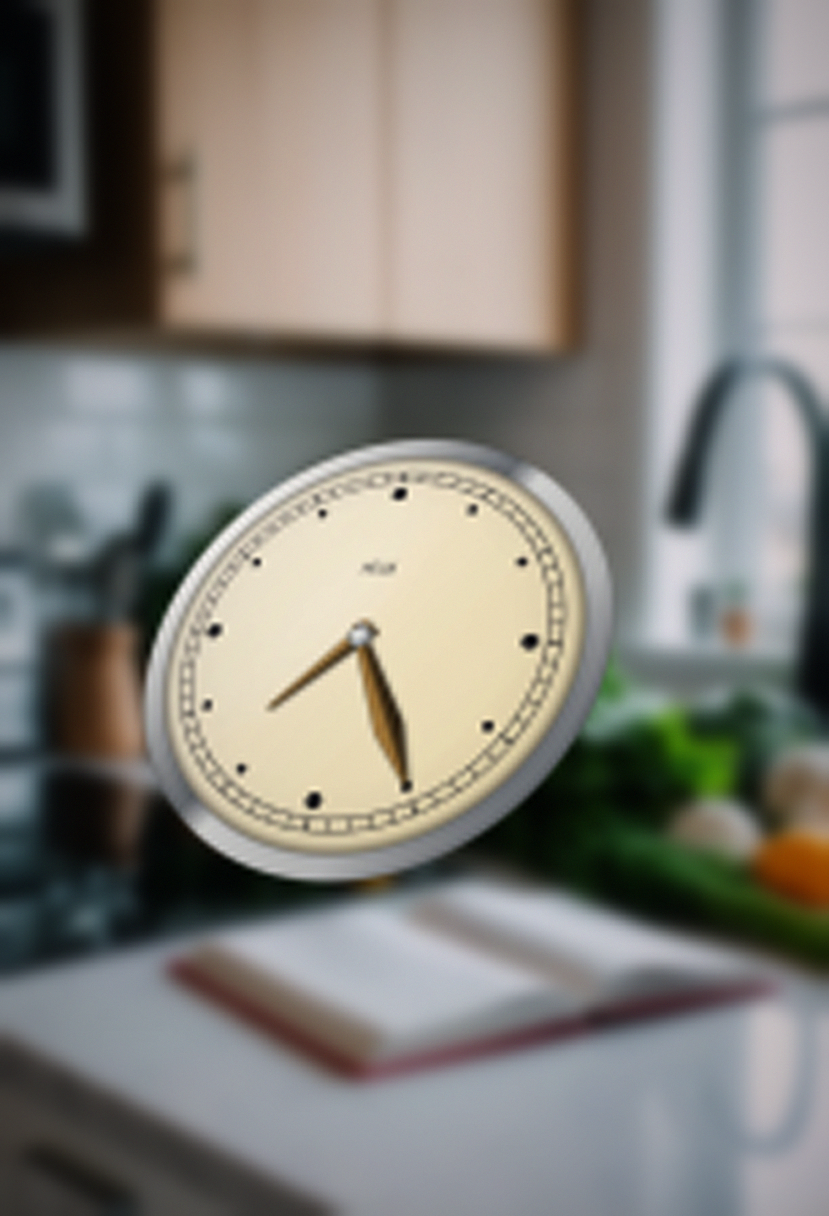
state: 7:25
